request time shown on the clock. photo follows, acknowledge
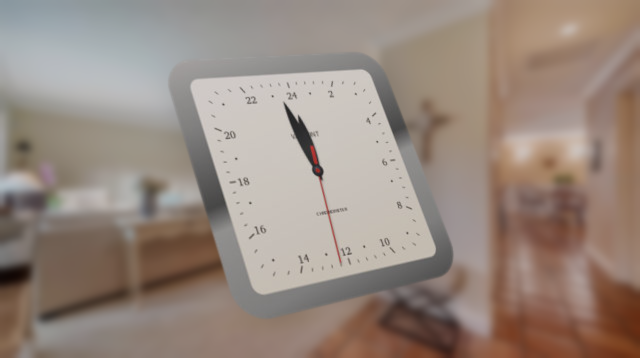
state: 23:58:31
